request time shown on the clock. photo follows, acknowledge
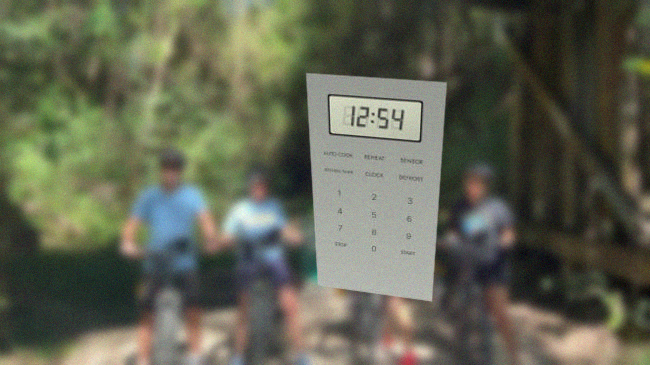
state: 12:54
